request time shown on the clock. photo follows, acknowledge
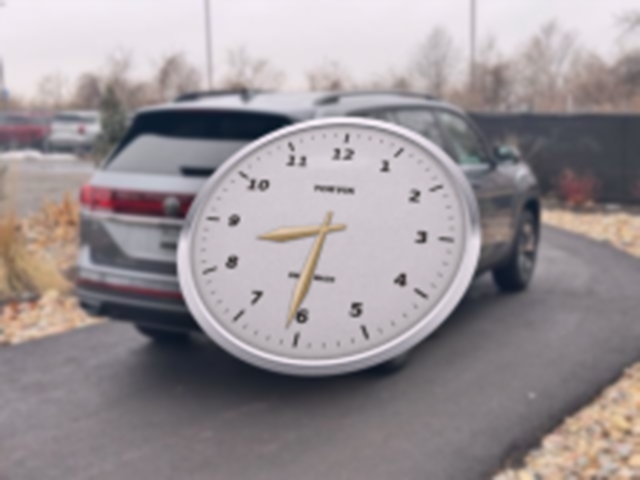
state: 8:31
